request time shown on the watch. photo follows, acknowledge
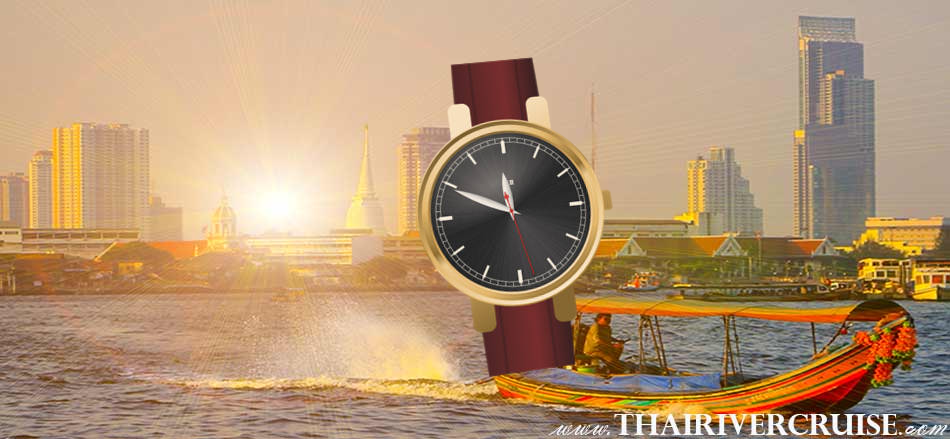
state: 11:49:28
